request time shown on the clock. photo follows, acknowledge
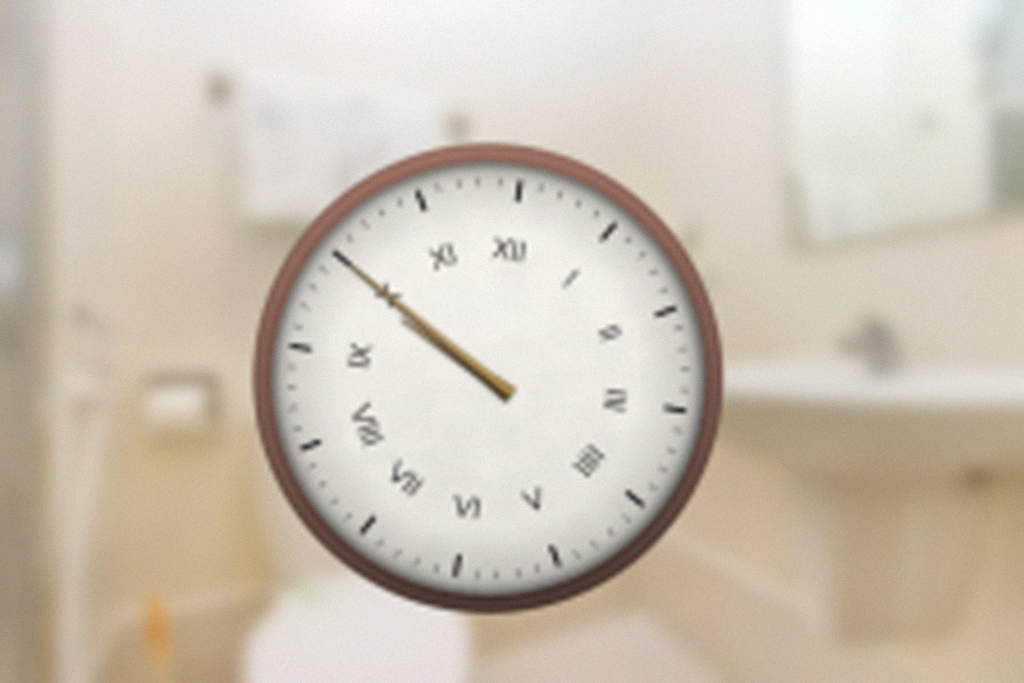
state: 9:50
